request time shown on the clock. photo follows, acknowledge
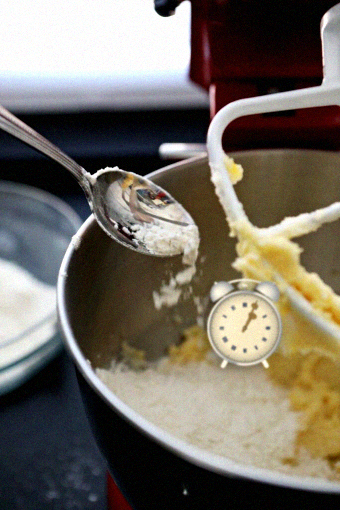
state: 1:04
